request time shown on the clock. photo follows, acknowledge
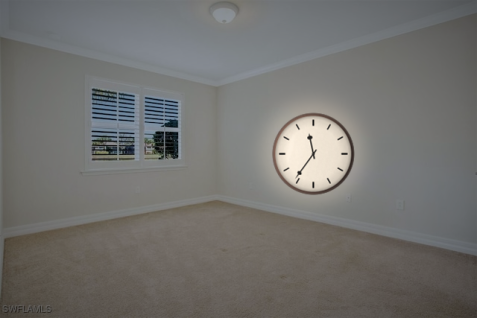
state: 11:36
